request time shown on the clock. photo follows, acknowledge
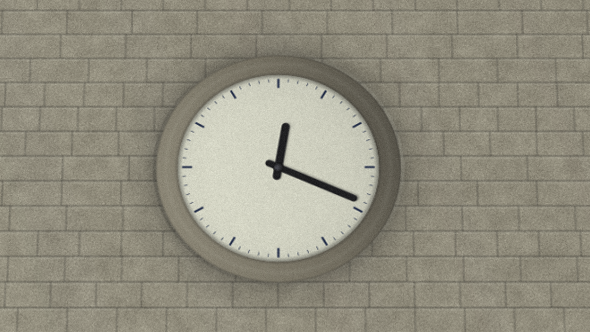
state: 12:19
